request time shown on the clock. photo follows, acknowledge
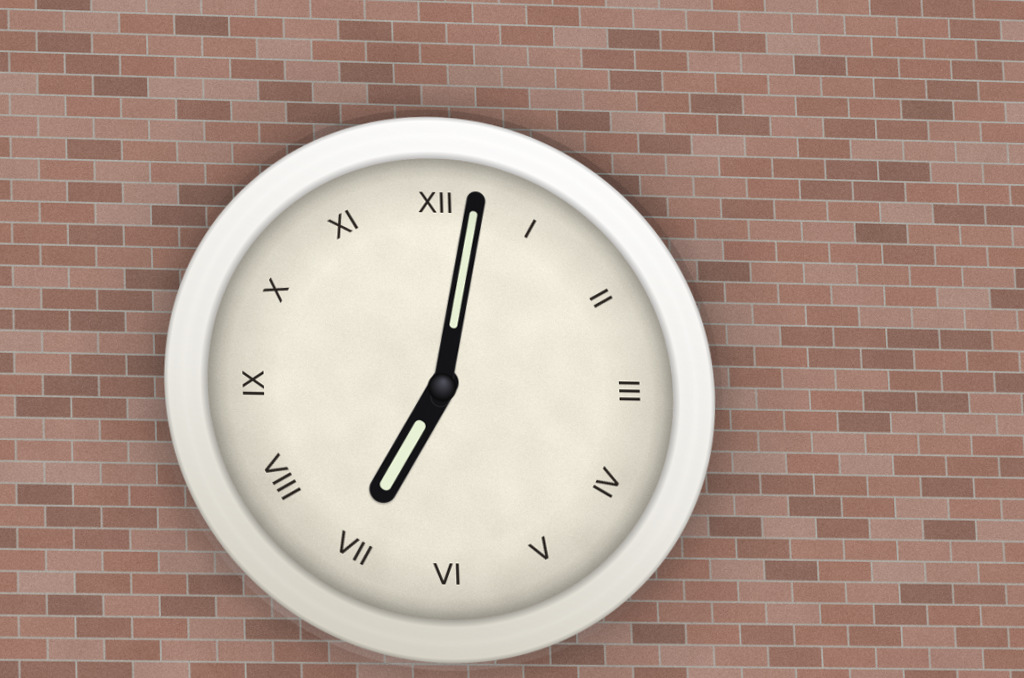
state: 7:02
